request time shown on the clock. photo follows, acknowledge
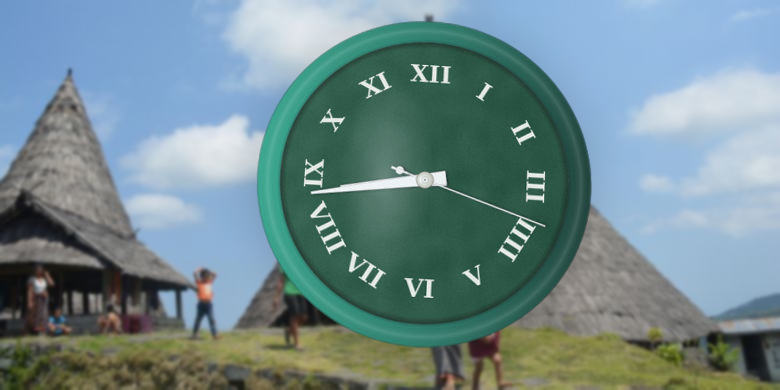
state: 8:43:18
